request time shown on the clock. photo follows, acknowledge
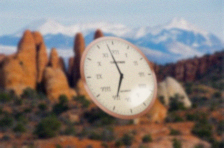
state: 6:58
